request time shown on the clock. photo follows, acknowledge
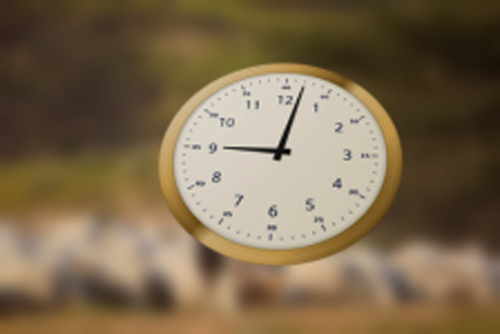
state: 9:02
